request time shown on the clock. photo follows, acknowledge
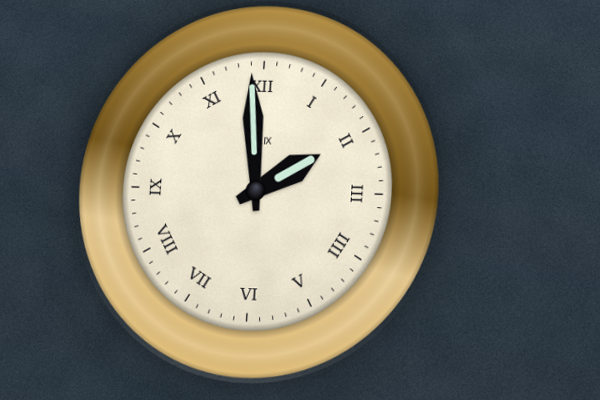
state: 1:59
